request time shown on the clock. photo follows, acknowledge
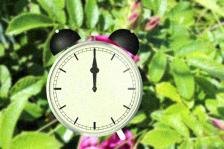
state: 12:00
